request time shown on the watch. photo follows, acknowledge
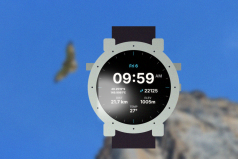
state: 9:59
